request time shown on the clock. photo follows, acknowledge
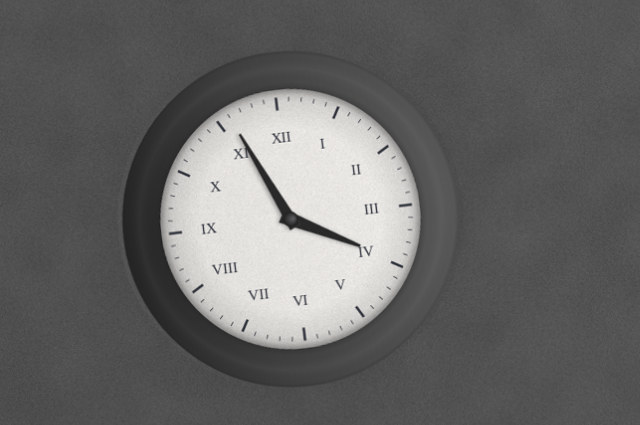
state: 3:56
